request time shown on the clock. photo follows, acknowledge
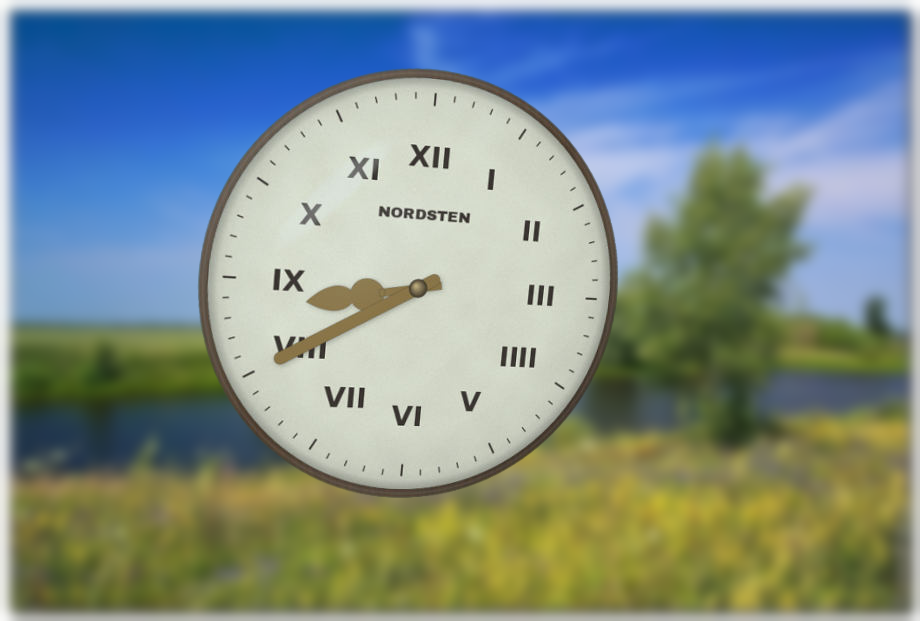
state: 8:40
